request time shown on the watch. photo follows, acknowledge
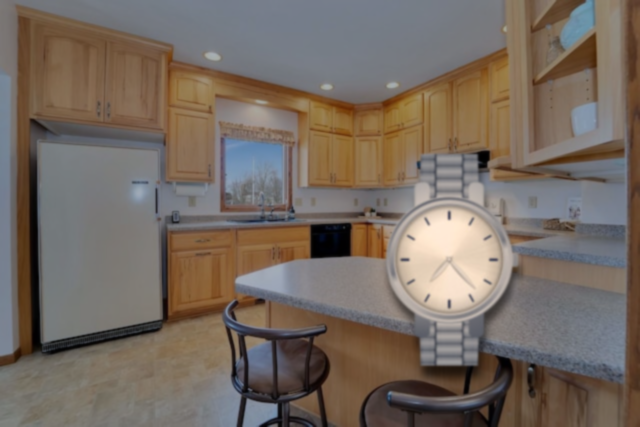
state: 7:23
